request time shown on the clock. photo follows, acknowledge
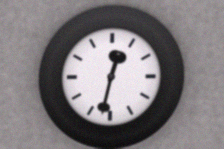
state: 12:32
